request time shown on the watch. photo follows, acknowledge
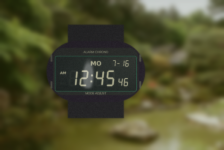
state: 12:45
